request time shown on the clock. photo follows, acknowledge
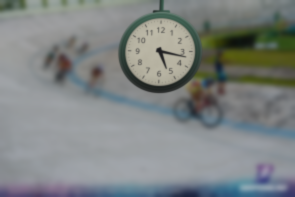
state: 5:17
